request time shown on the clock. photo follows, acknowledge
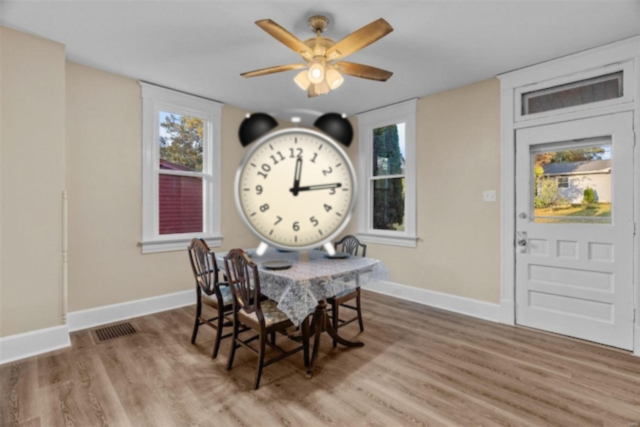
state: 12:14
